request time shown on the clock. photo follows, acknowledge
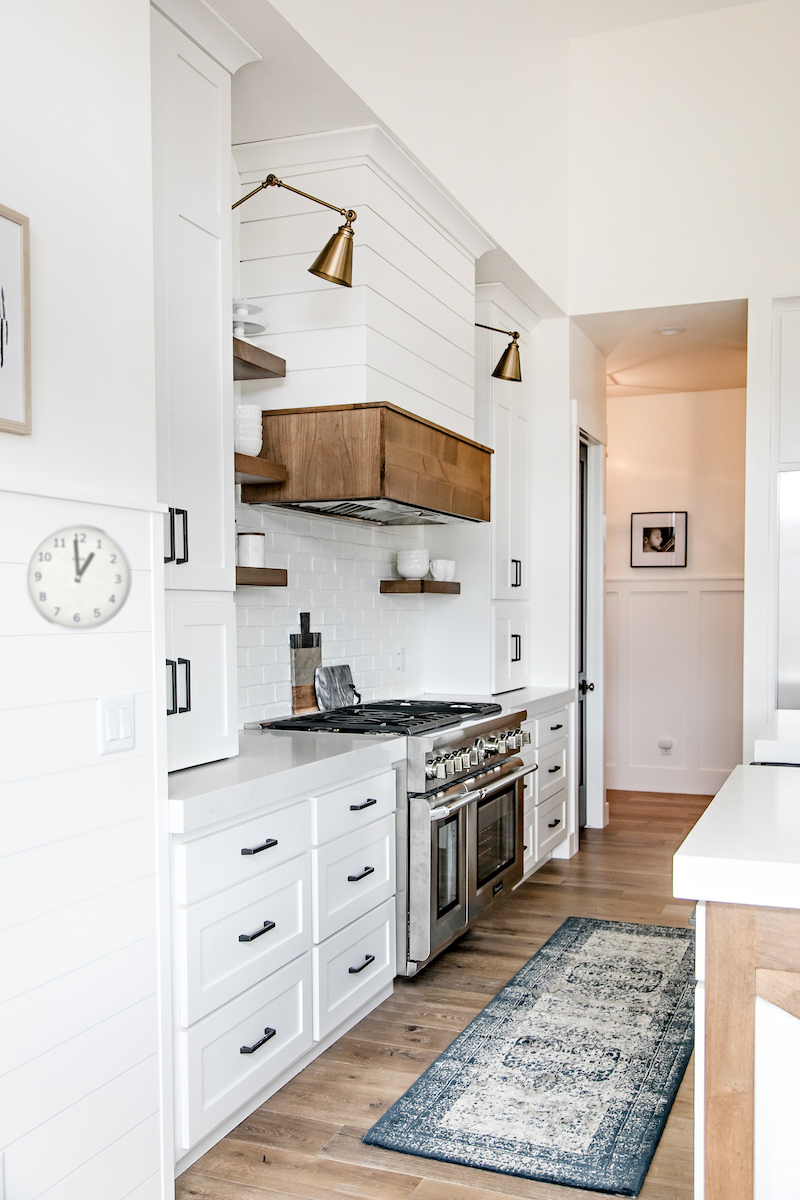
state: 12:59
